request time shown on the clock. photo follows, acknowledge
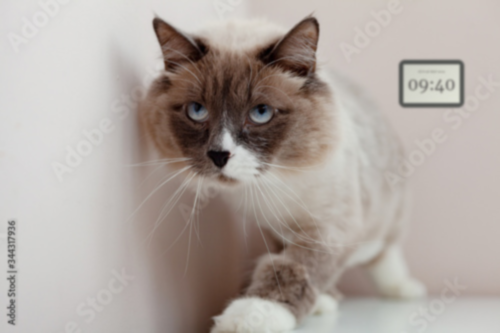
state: 9:40
